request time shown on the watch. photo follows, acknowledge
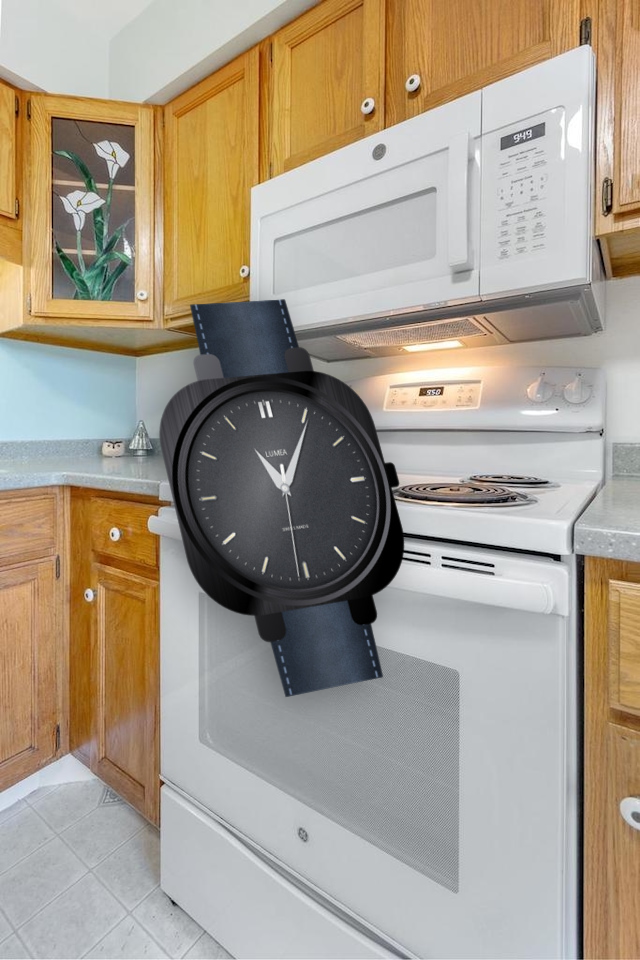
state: 11:05:31
